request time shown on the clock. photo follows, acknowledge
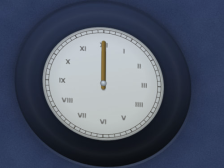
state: 12:00
